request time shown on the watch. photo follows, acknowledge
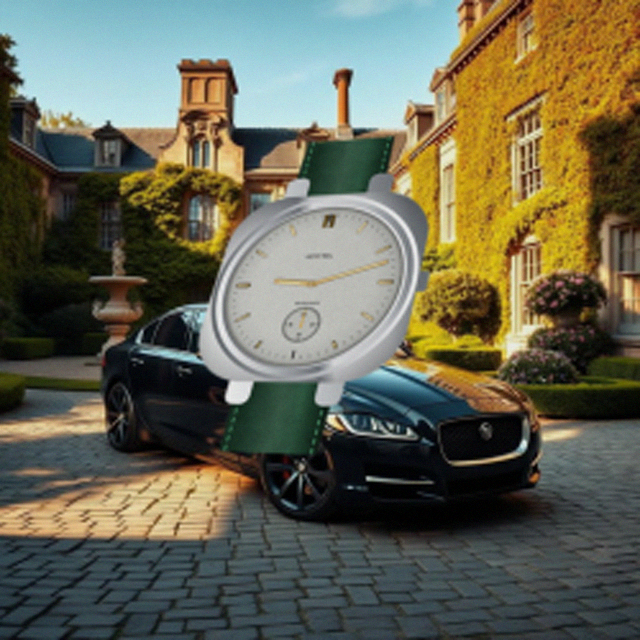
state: 9:12
